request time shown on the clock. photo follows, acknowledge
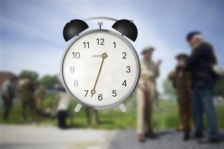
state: 12:33
